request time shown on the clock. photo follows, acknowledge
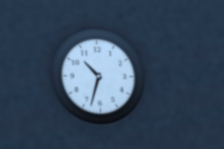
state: 10:33
